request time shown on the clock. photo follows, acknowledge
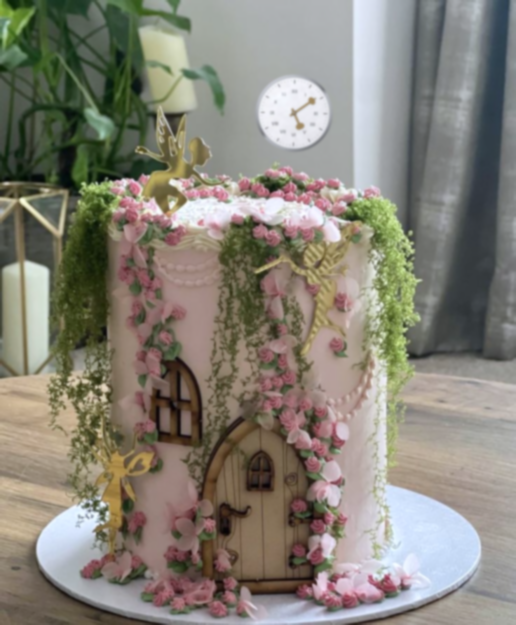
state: 5:09
